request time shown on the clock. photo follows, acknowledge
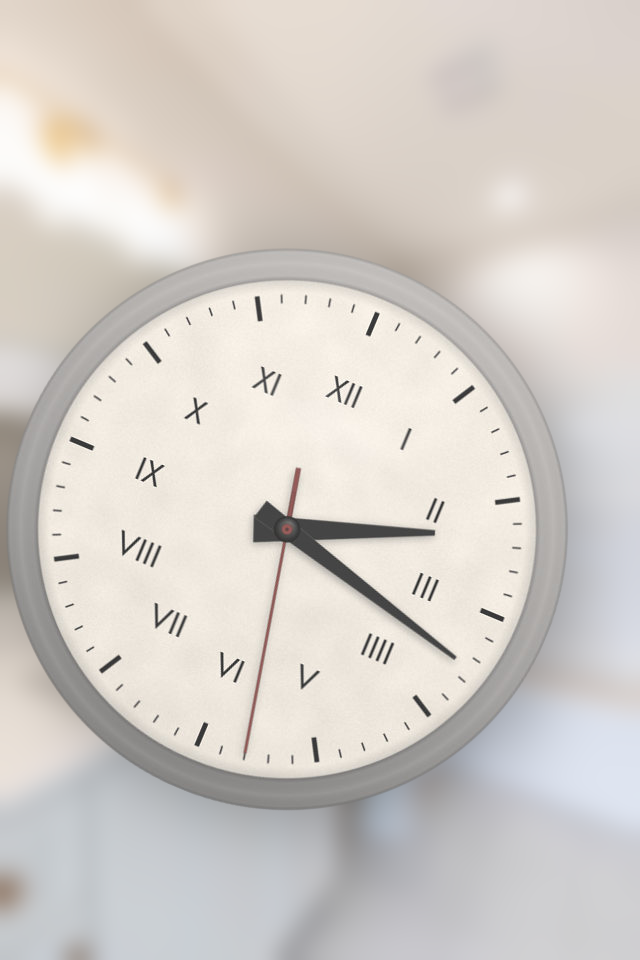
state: 2:17:28
